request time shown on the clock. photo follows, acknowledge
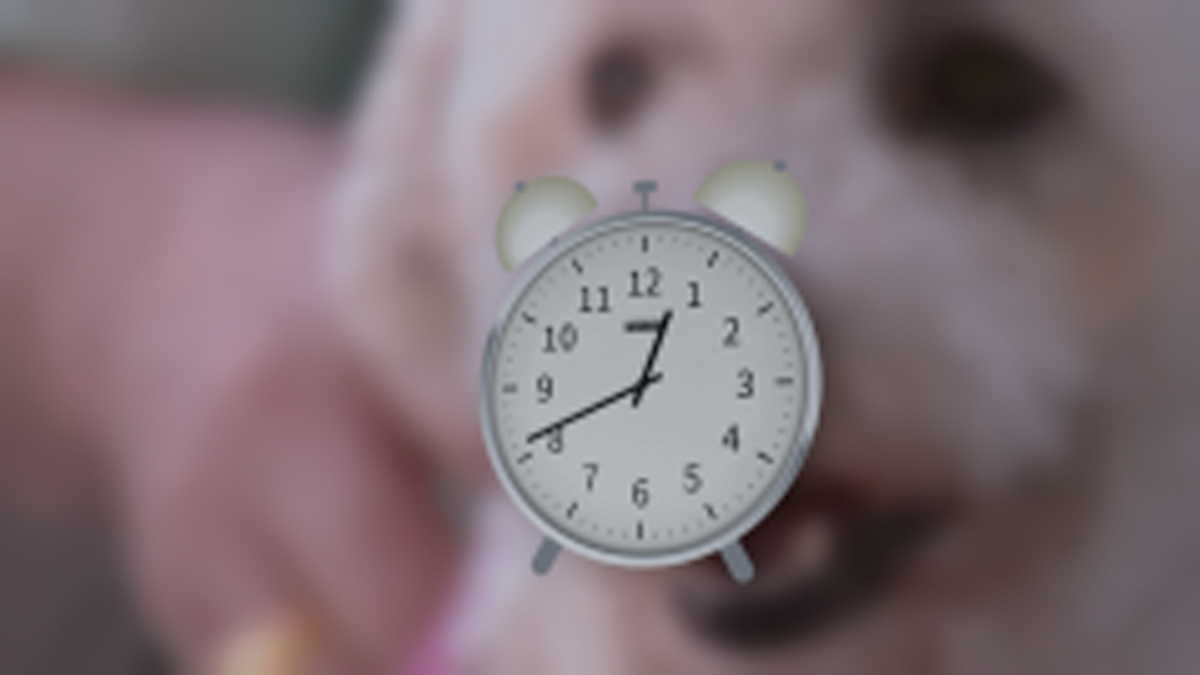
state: 12:41
